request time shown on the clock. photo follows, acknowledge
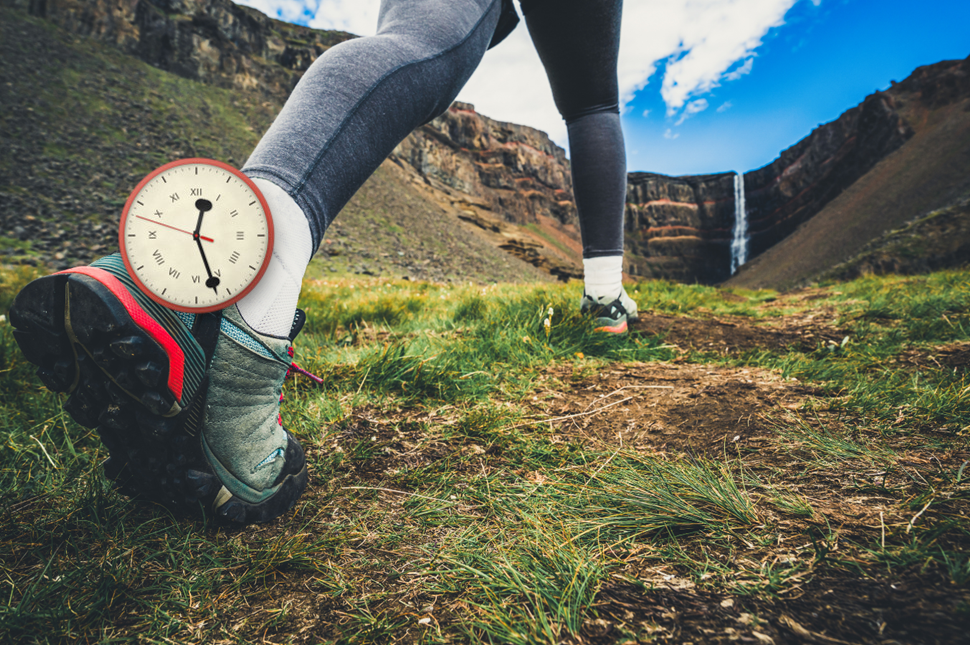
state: 12:26:48
